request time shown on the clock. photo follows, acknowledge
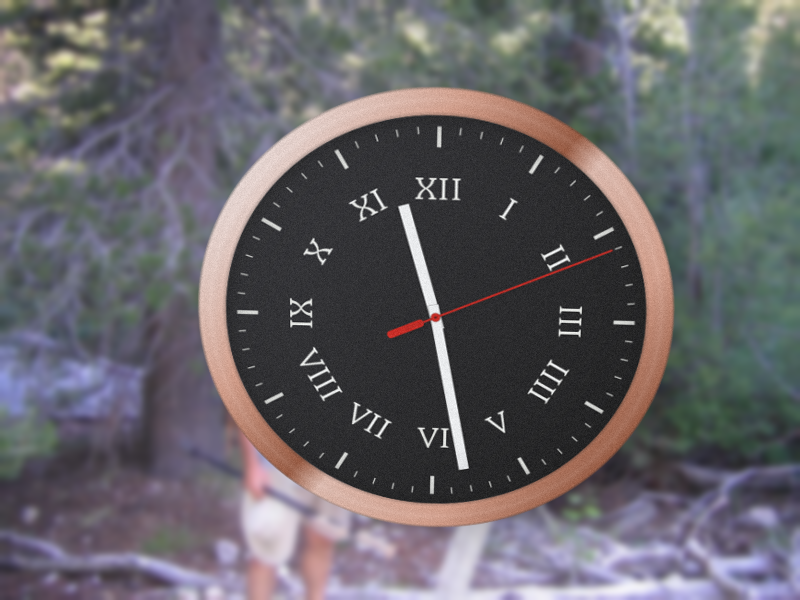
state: 11:28:11
